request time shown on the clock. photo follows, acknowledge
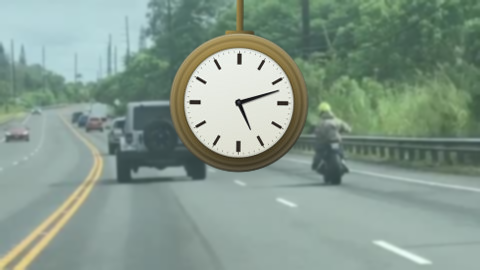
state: 5:12
